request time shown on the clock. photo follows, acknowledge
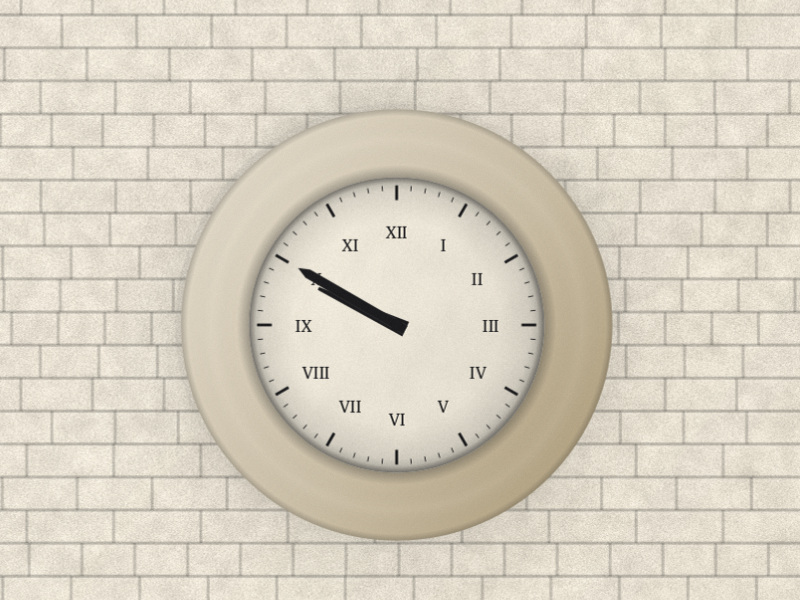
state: 9:50
